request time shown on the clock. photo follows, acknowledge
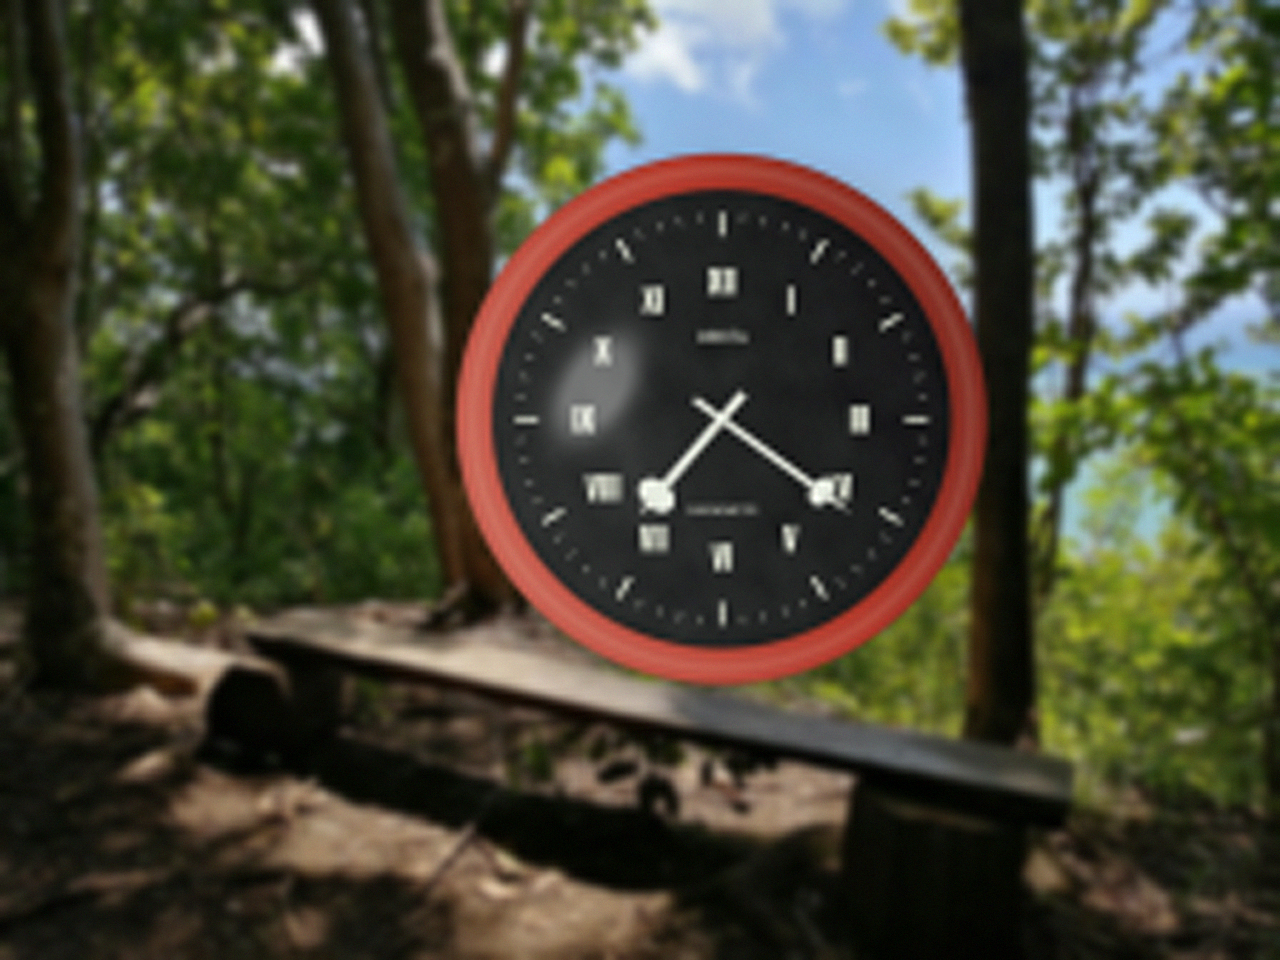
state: 7:21
